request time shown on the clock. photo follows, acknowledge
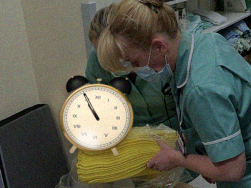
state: 10:55
